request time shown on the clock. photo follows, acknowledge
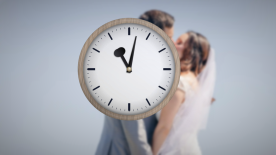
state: 11:02
